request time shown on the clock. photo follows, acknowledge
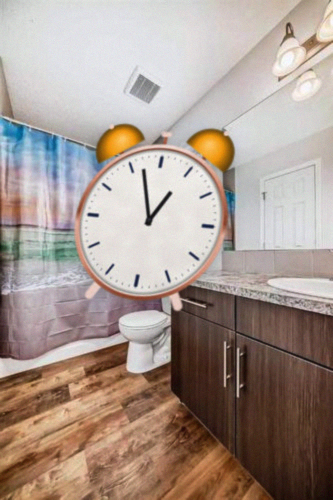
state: 12:57
